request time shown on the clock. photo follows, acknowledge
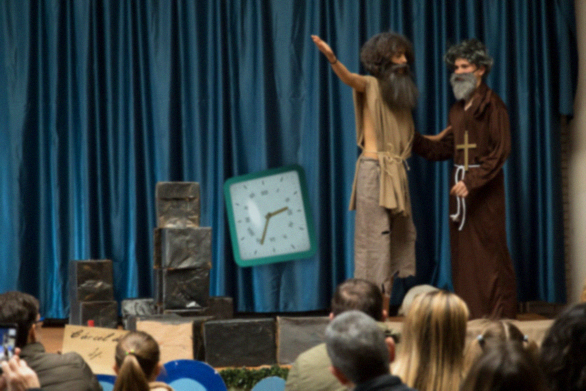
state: 2:34
